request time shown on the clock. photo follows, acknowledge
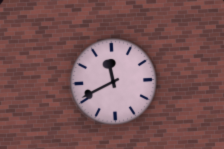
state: 11:41
